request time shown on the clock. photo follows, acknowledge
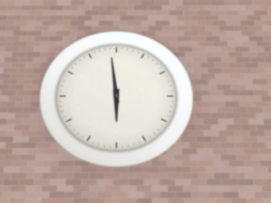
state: 5:59
